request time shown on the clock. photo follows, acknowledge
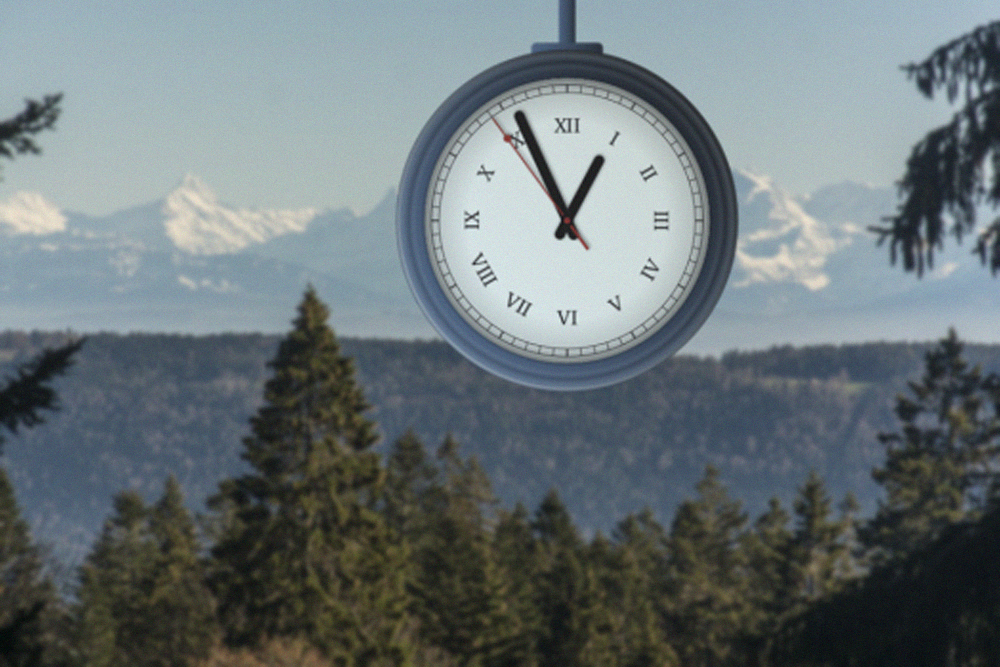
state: 12:55:54
